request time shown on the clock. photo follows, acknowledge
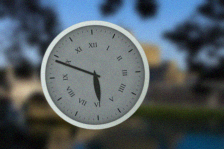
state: 5:49
